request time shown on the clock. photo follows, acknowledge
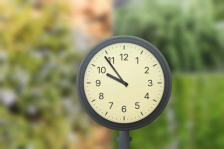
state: 9:54
